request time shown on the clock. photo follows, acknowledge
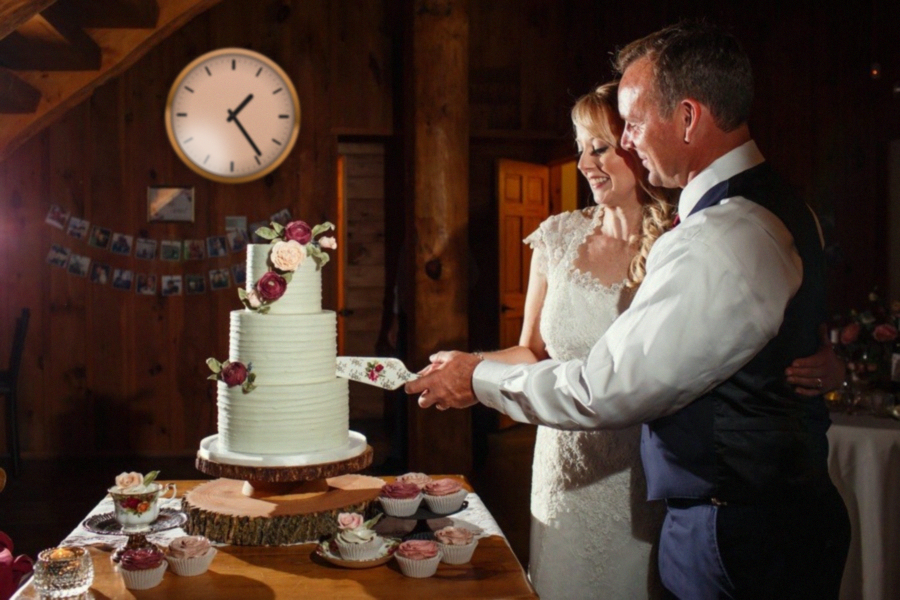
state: 1:24
